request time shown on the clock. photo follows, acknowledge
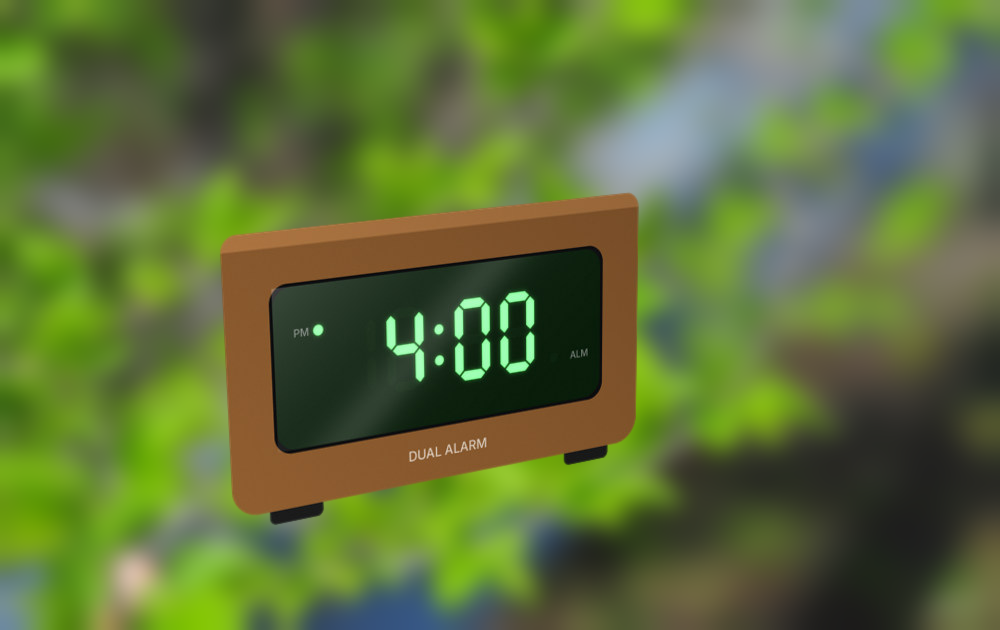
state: 4:00
